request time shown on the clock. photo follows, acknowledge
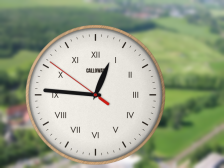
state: 12:45:51
